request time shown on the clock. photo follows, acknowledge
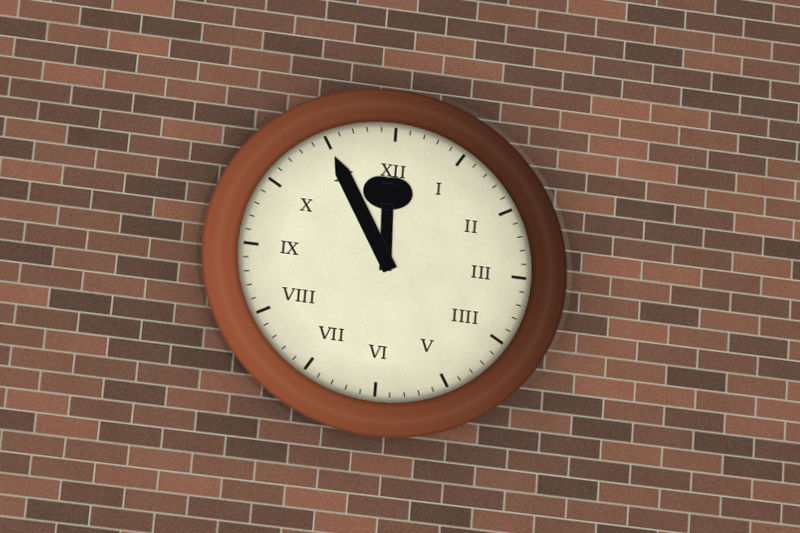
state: 11:55
